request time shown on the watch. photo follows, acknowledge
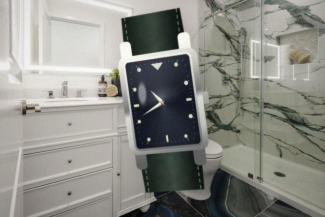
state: 10:41
